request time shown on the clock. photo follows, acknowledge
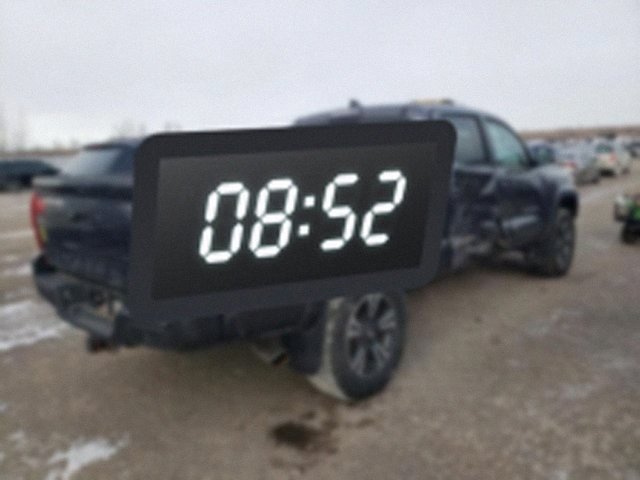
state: 8:52
